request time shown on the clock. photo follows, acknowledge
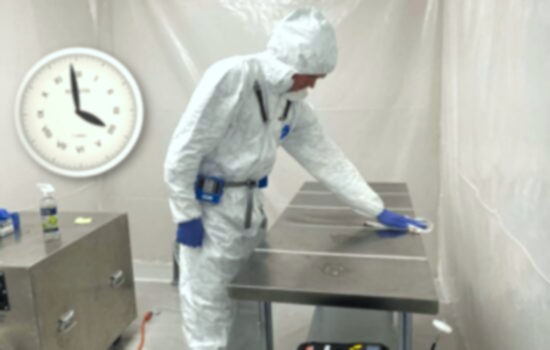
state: 3:59
